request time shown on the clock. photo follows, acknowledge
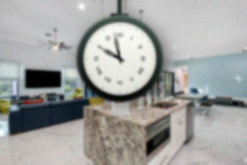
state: 9:58
